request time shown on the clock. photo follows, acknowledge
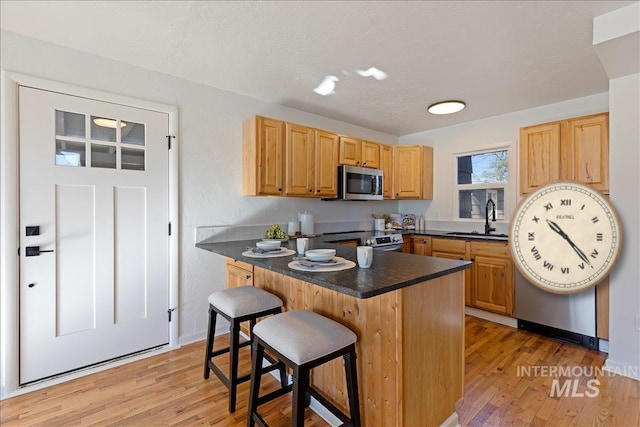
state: 10:23
